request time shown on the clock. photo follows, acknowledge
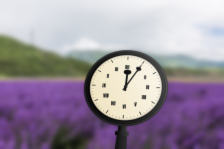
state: 12:05
